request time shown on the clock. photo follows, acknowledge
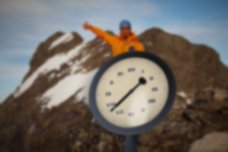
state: 1:38
